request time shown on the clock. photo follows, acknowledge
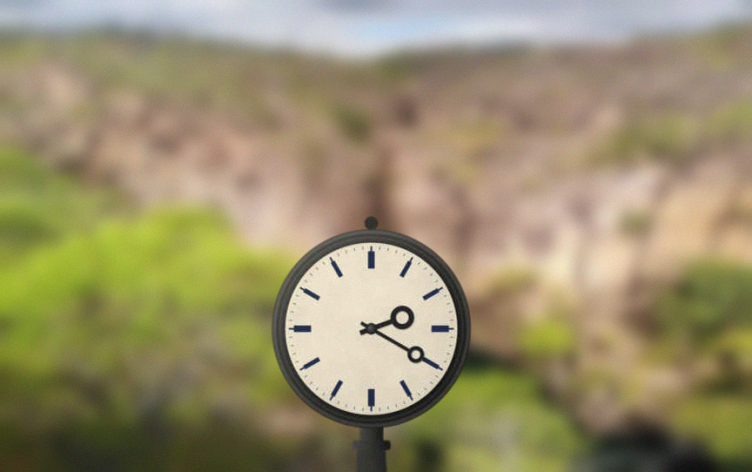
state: 2:20
